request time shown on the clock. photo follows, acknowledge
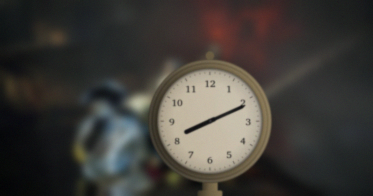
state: 8:11
